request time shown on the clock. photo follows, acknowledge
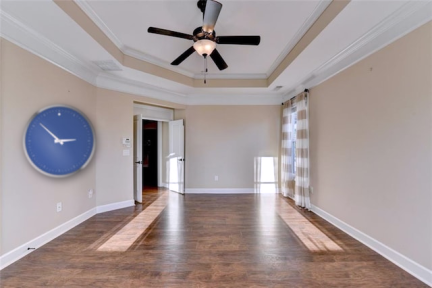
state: 2:52
